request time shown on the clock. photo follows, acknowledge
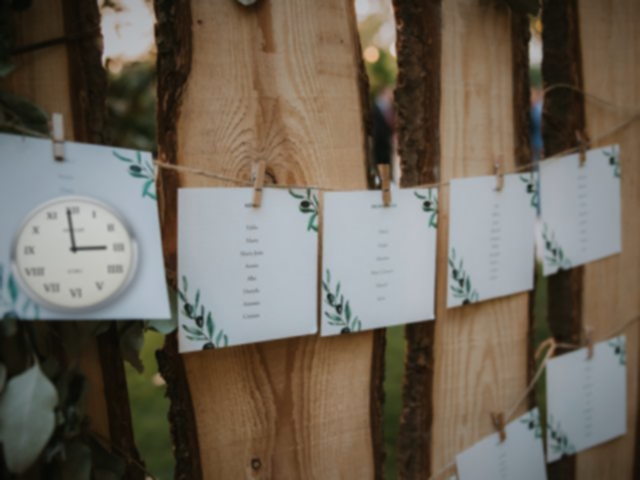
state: 2:59
